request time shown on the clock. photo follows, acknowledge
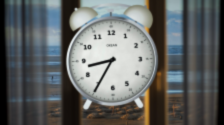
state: 8:35
